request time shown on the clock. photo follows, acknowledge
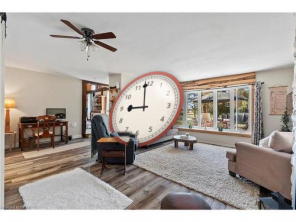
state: 8:58
